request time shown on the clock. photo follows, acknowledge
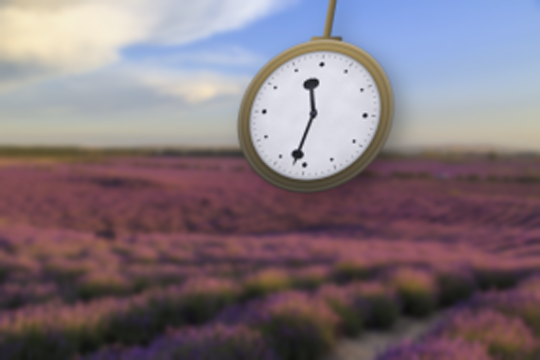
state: 11:32
